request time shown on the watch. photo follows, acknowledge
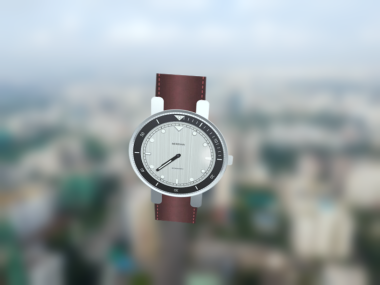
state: 7:38
